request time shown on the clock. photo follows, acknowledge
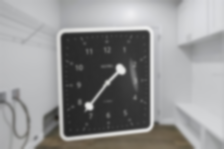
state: 1:37
